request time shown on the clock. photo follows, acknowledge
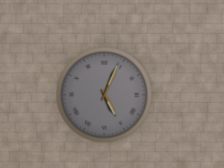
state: 5:04
